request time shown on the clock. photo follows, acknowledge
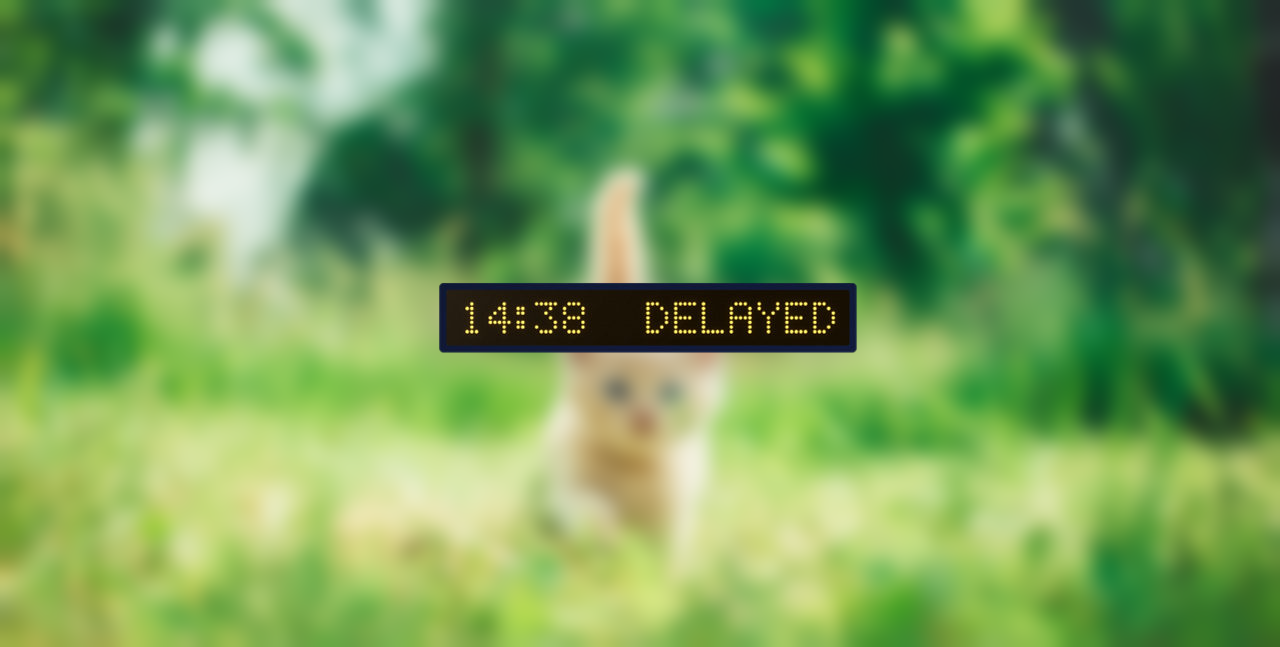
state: 14:38
